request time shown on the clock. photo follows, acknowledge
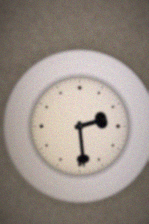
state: 2:29
